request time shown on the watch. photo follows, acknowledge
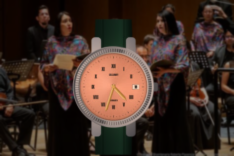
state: 4:33
